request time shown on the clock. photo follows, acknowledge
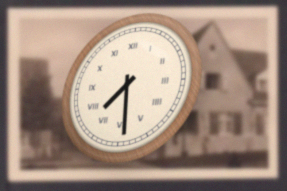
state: 7:29
